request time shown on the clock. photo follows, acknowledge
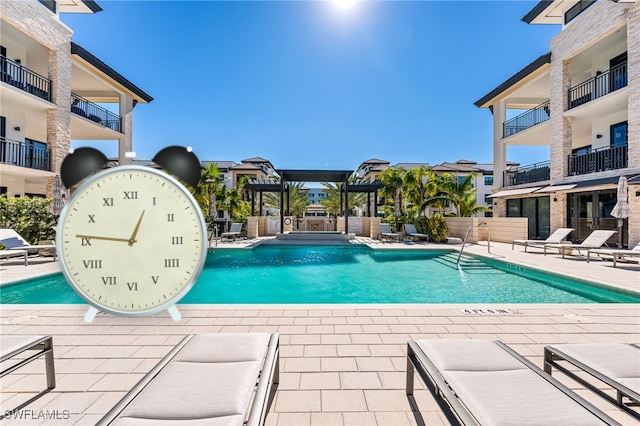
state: 12:46
